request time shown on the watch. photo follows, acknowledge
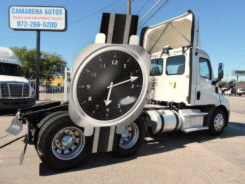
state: 6:12
